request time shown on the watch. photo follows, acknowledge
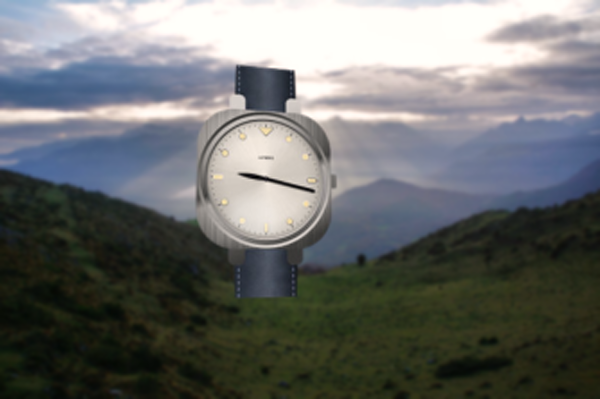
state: 9:17
